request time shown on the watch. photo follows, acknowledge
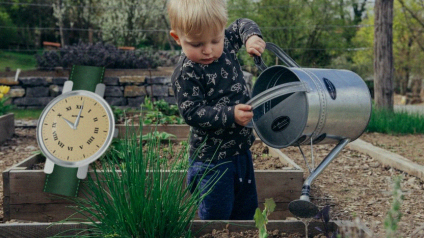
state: 10:01
